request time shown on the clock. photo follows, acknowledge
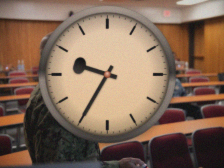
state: 9:35
